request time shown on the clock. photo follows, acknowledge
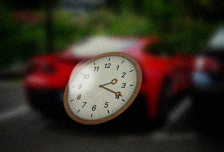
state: 2:19
